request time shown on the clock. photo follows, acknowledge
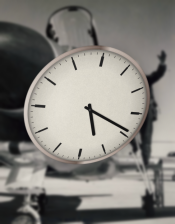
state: 5:19
